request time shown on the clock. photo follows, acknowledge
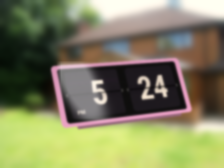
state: 5:24
